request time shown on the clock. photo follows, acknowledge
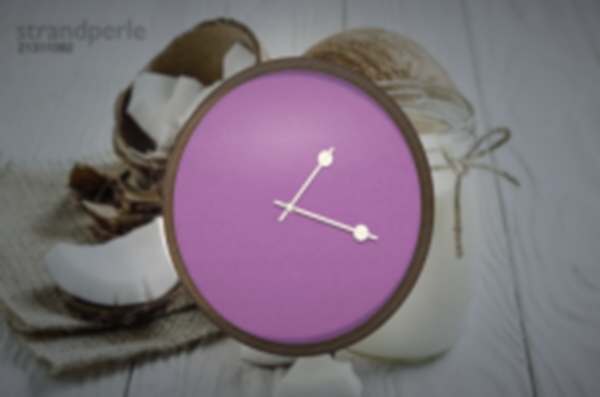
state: 1:18
